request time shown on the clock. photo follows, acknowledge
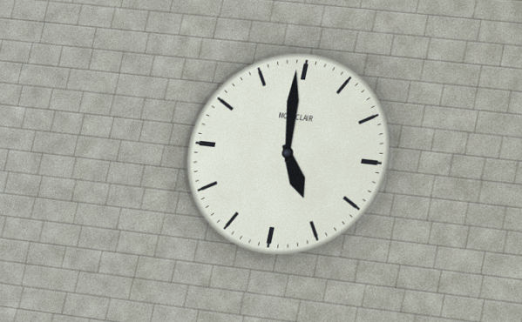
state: 4:59
